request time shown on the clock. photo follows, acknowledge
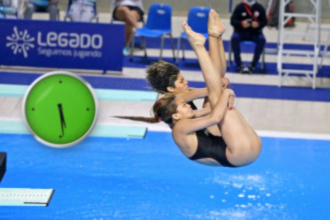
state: 5:29
